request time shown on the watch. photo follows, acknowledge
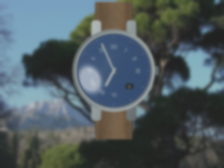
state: 6:56
